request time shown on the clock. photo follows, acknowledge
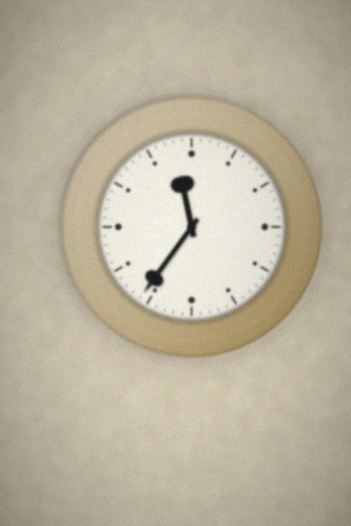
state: 11:36
